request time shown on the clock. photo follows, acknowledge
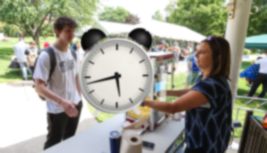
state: 5:43
